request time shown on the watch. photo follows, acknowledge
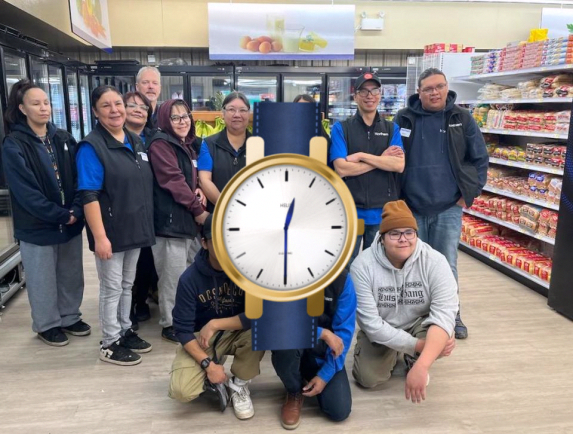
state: 12:30
